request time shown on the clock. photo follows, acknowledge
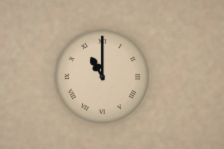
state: 11:00
